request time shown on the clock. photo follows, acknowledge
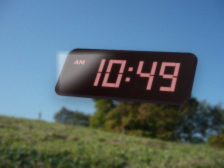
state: 10:49
